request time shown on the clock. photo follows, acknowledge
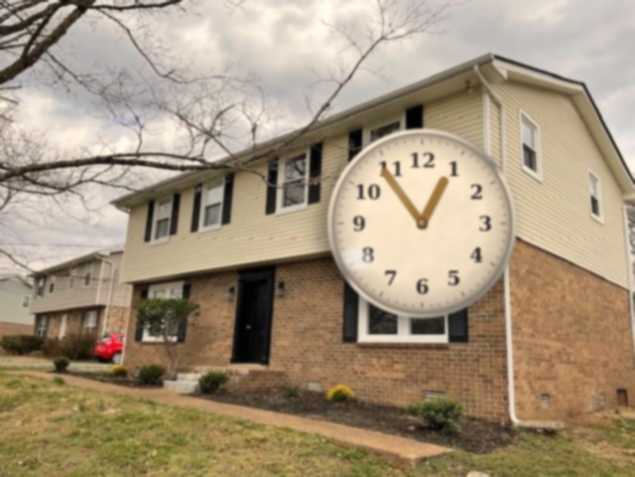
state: 12:54
